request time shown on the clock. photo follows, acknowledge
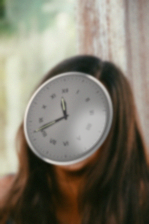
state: 11:42
